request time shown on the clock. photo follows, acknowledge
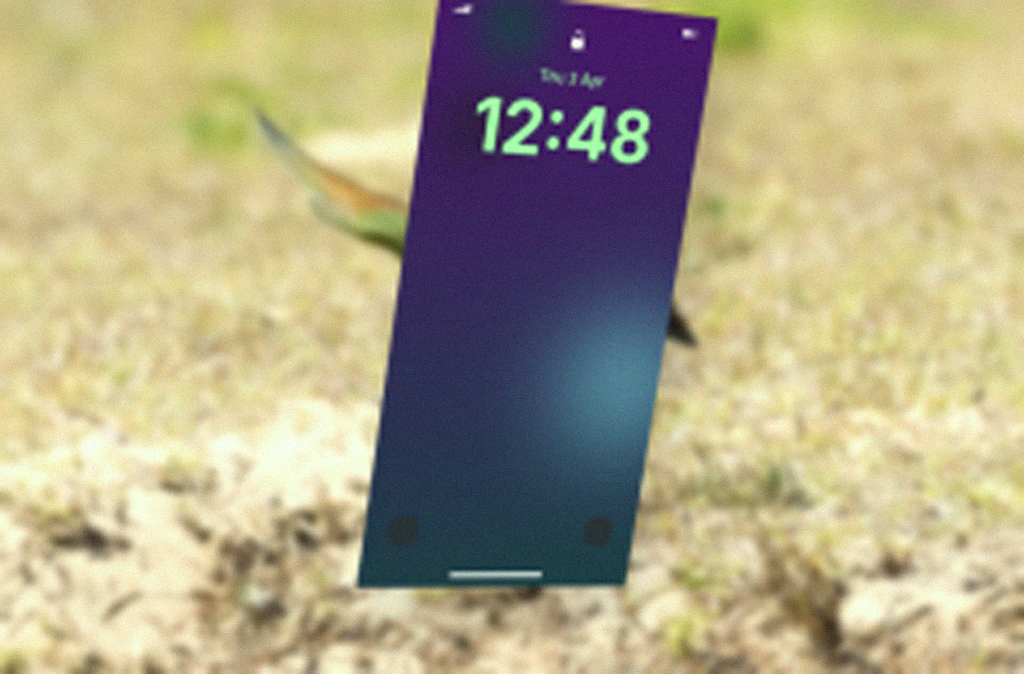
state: 12:48
